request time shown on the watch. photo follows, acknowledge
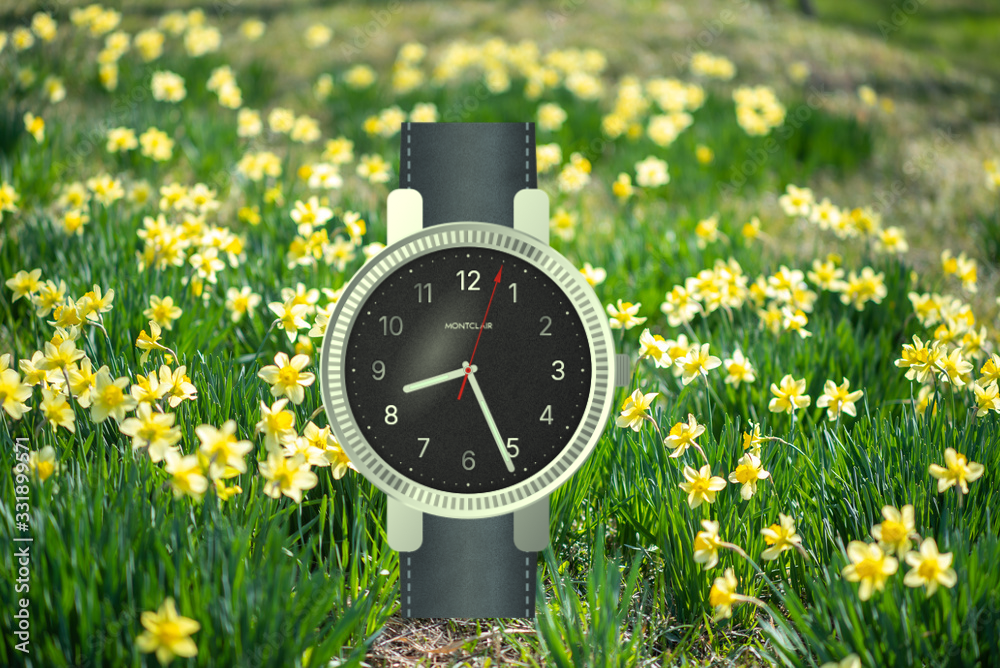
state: 8:26:03
